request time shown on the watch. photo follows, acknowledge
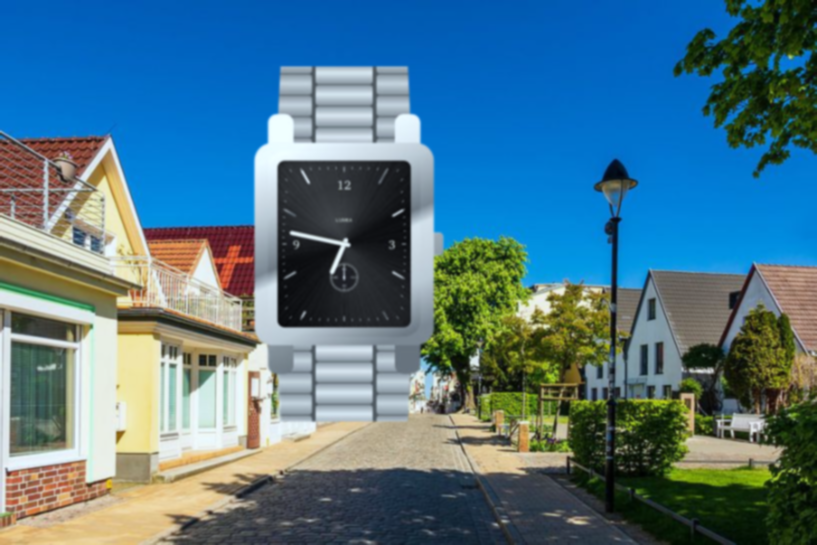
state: 6:47
